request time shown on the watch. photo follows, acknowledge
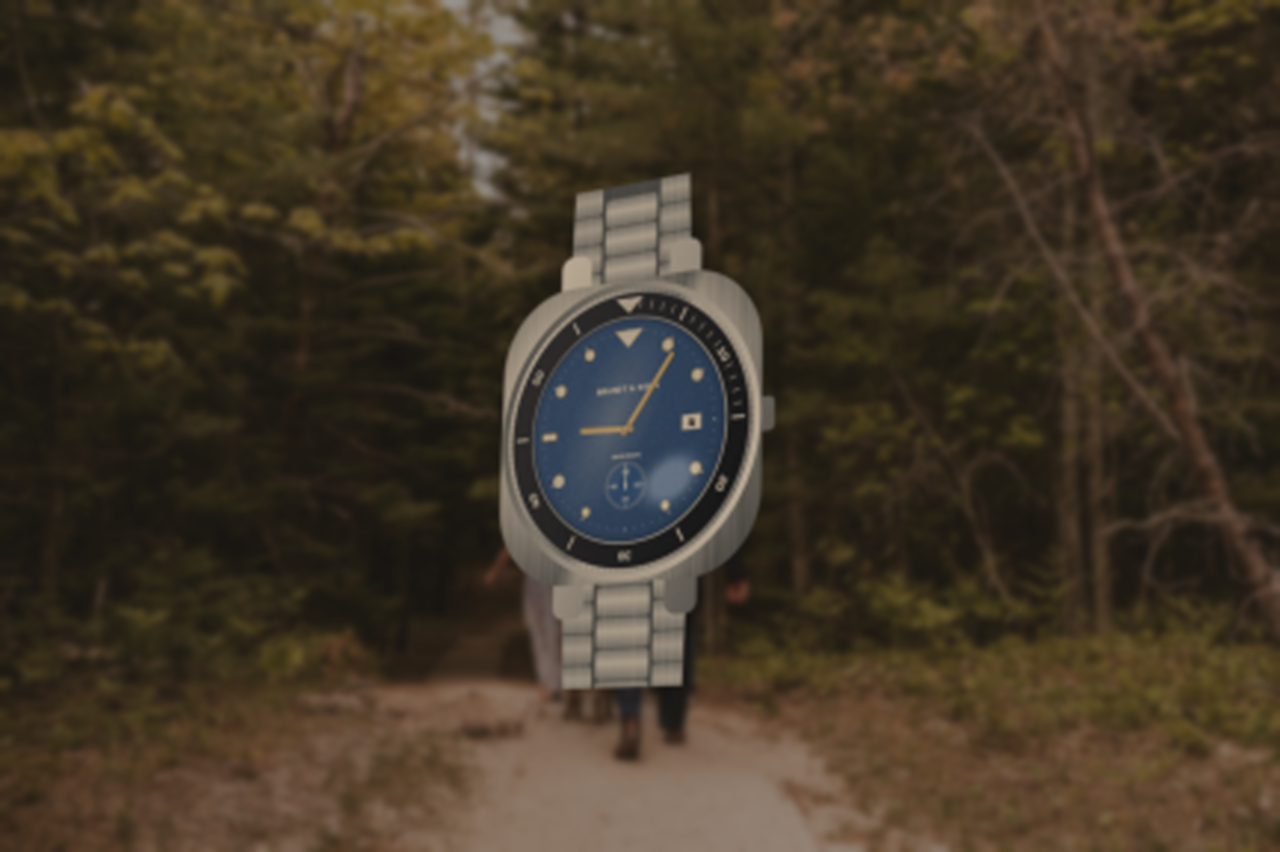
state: 9:06
